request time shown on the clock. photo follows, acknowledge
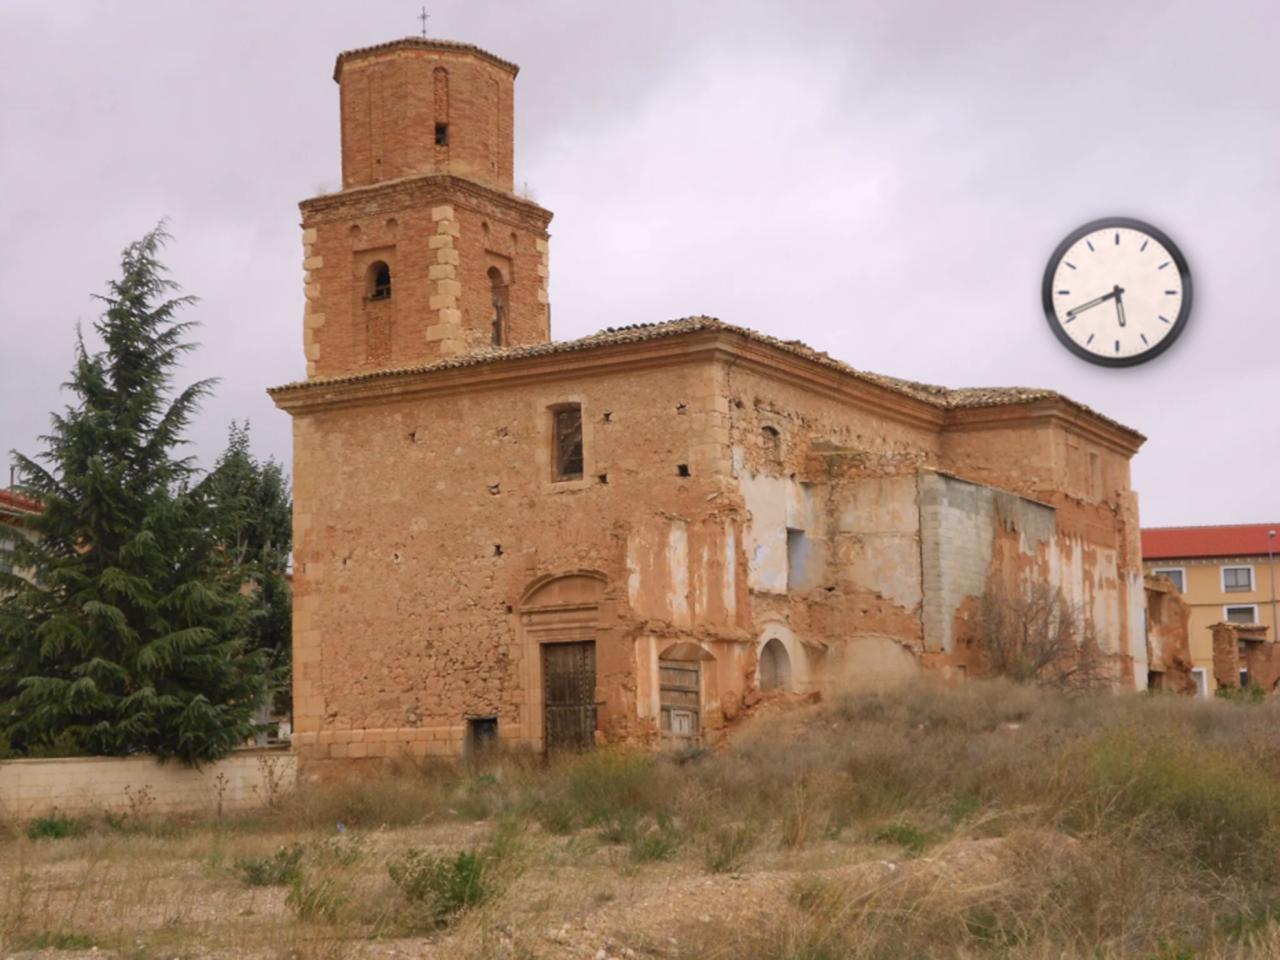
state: 5:41
